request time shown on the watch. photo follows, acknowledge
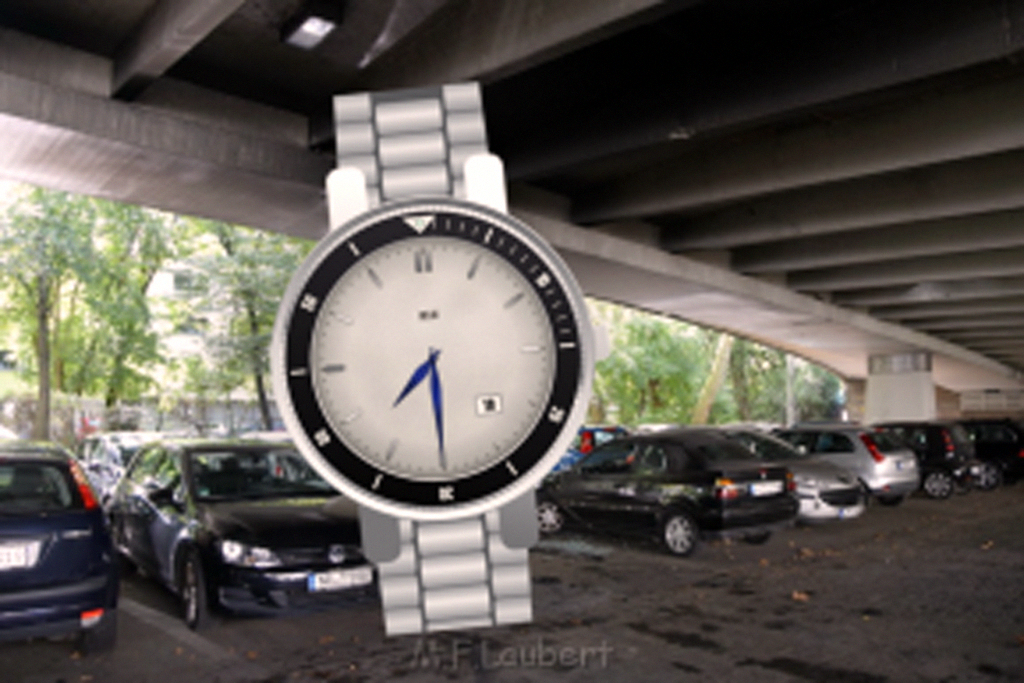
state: 7:30
